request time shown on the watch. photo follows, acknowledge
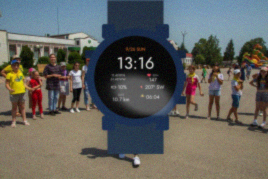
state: 13:16
